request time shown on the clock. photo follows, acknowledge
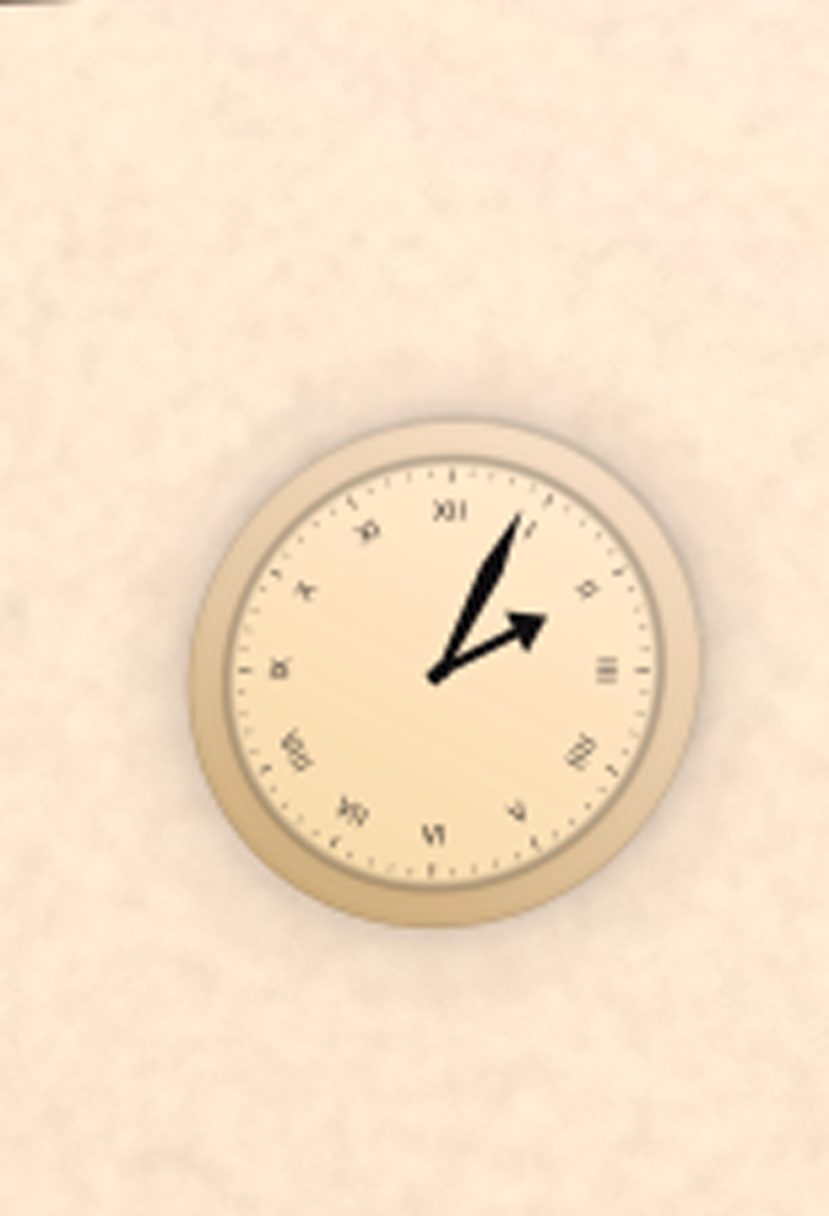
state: 2:04
